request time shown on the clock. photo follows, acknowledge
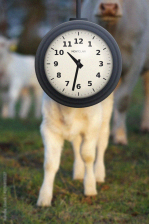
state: 10:32
